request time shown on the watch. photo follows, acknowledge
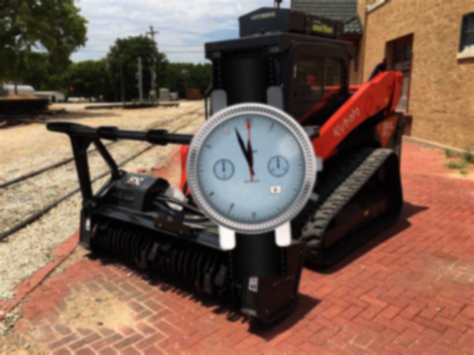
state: 11:57
